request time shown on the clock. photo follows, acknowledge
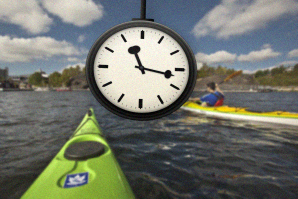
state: 11:17
